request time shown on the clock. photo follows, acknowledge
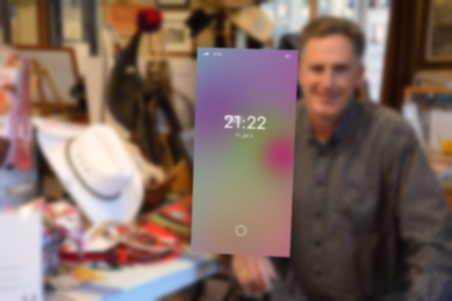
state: 21:22
